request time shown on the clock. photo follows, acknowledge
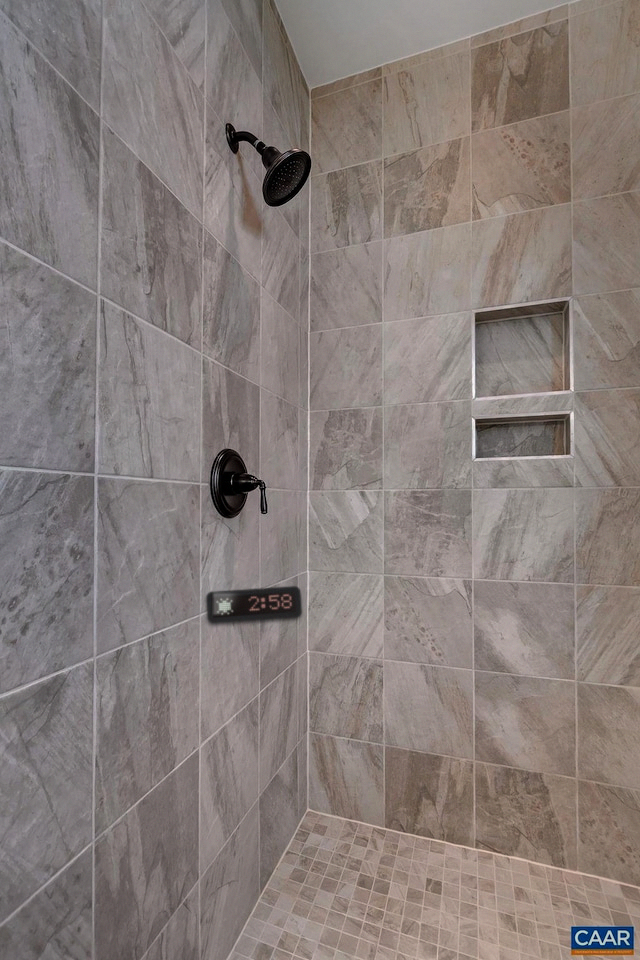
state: 2:58
